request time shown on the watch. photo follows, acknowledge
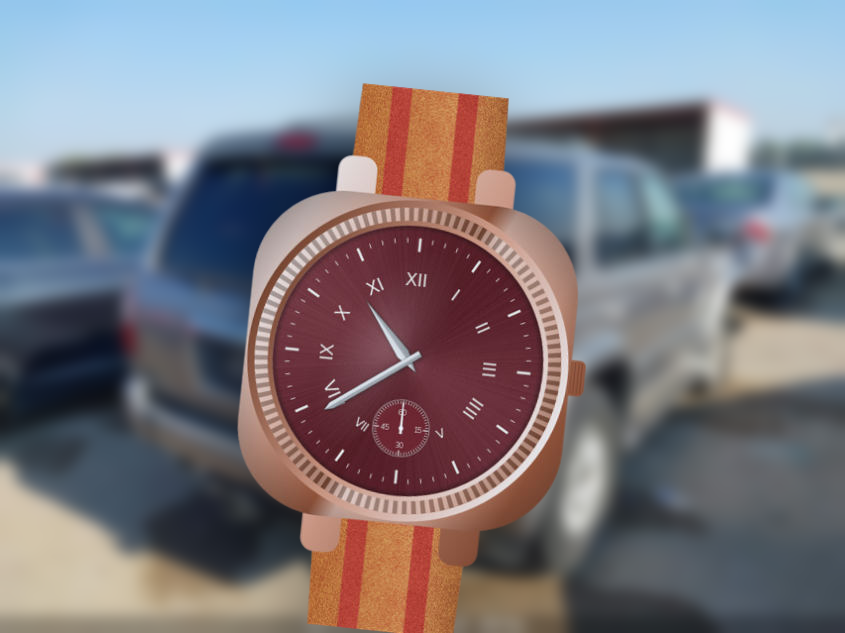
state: 10:39
